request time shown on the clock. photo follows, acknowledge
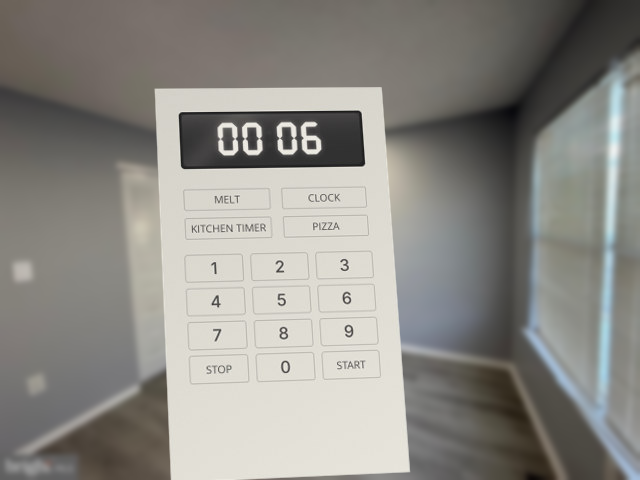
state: 0:06
